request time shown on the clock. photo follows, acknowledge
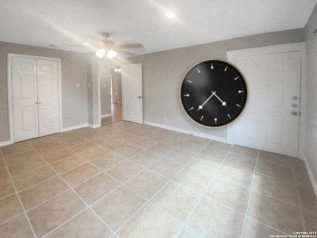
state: 4:38
